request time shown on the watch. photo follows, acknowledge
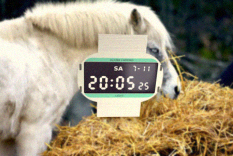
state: 20:05:25
